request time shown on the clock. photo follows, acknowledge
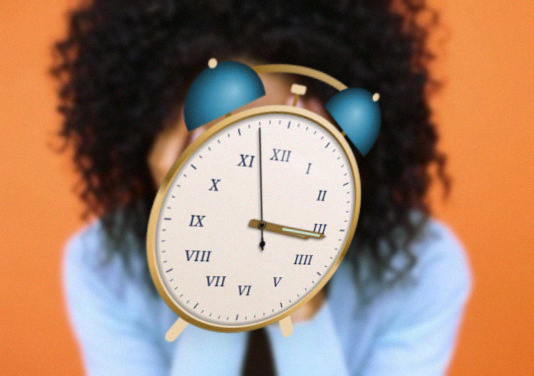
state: 3:15:57
